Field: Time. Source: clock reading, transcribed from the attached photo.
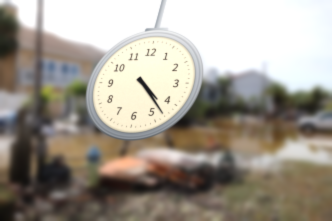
4:23
